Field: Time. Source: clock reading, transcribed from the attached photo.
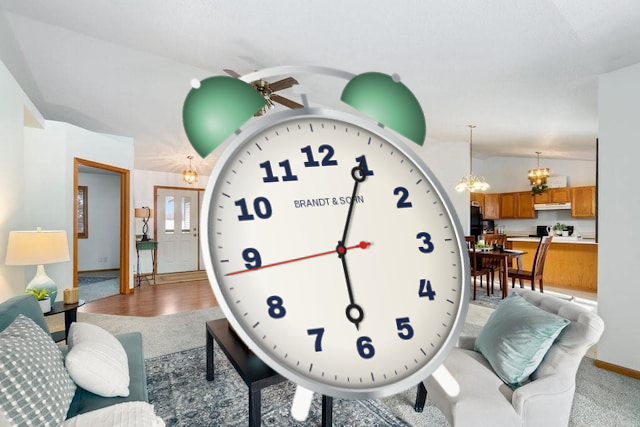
6:04:44
